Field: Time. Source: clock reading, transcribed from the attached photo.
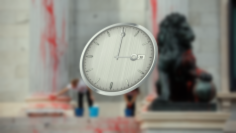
3:00
